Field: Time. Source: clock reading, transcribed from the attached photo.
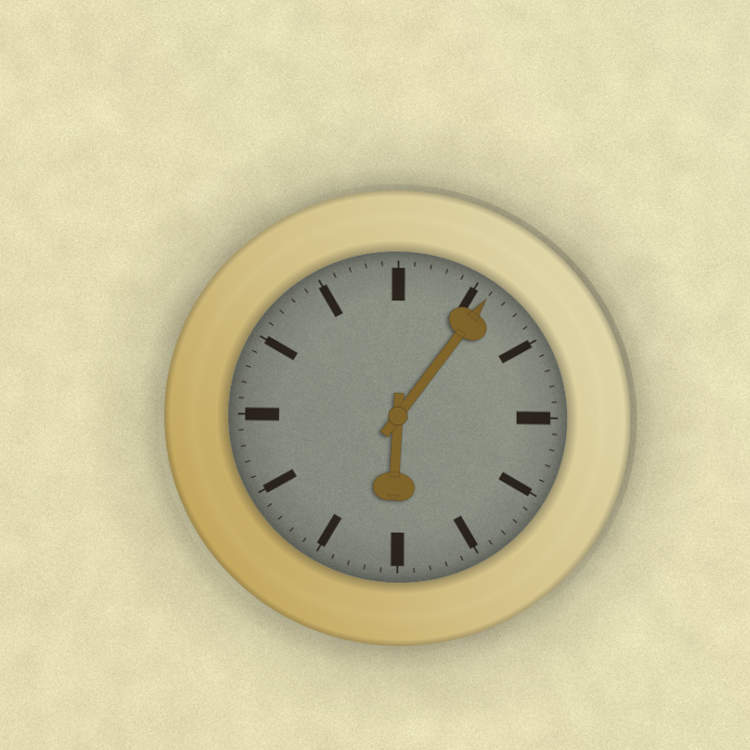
6:06
